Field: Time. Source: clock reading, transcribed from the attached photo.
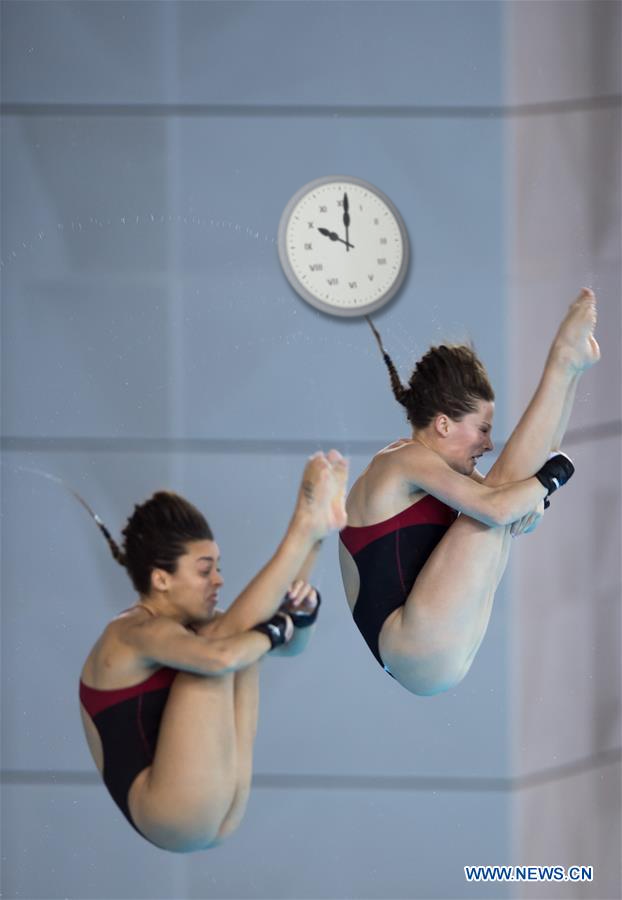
10:01
